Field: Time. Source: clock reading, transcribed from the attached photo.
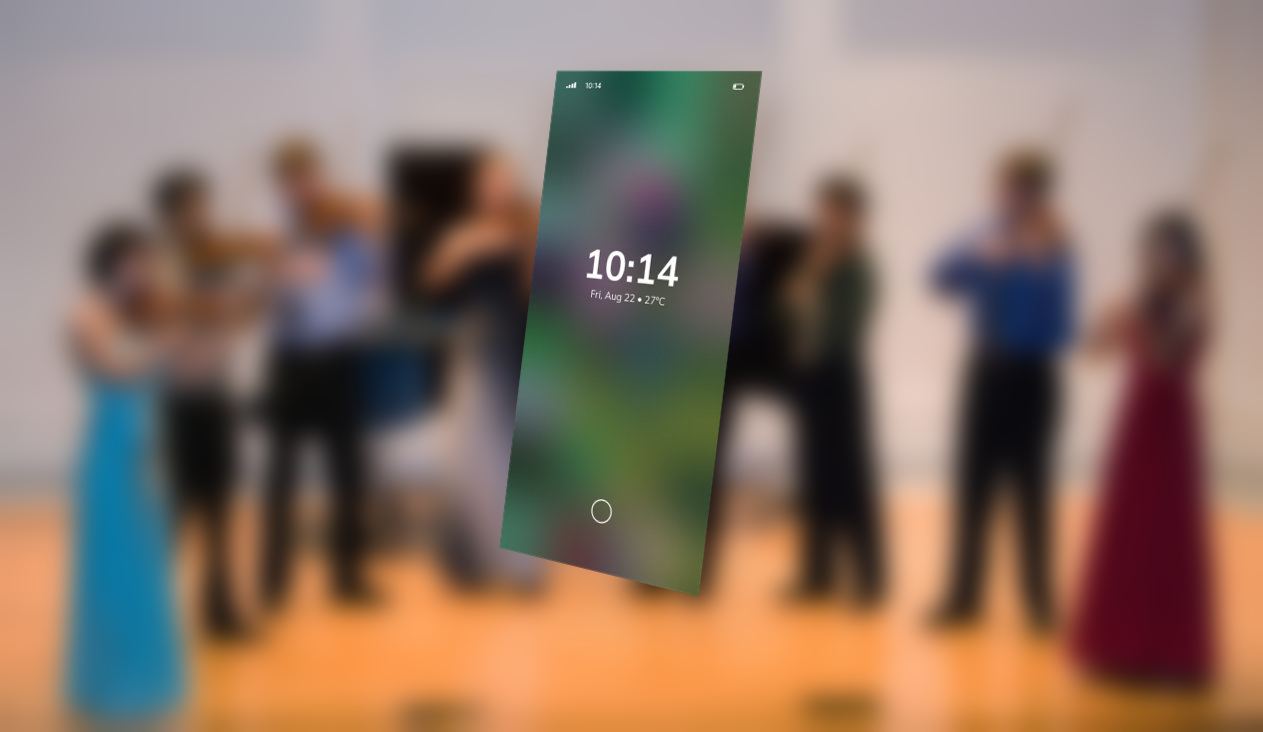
10:14
